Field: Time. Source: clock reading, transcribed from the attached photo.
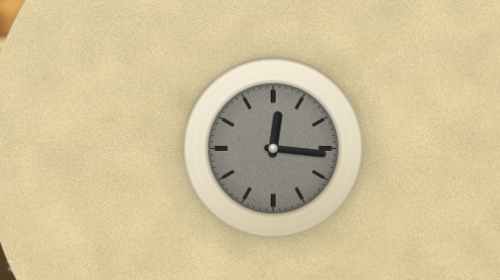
12:16
